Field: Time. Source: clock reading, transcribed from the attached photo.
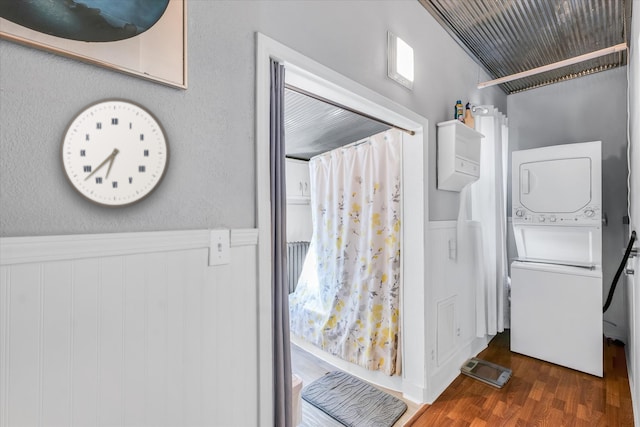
6:38
